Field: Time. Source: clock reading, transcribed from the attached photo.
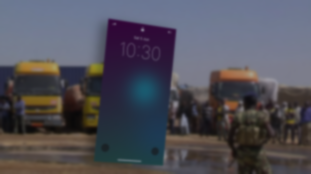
10:30
